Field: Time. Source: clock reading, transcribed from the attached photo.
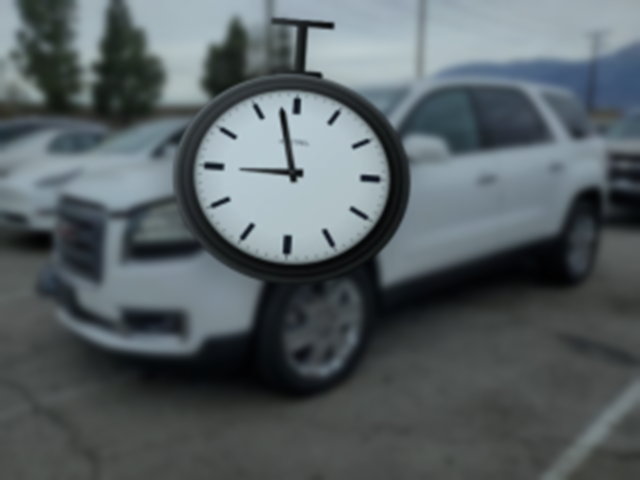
8:58
